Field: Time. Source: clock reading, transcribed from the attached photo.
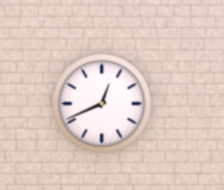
12:41
